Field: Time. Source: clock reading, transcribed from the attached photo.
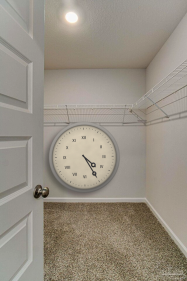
4:25
